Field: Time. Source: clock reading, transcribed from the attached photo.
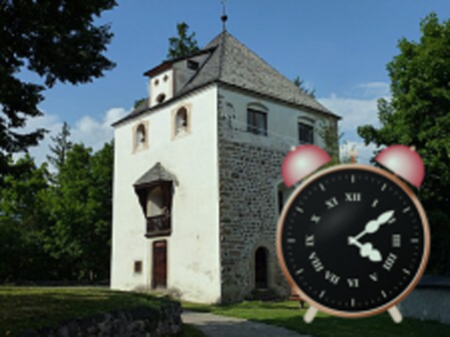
4:09
